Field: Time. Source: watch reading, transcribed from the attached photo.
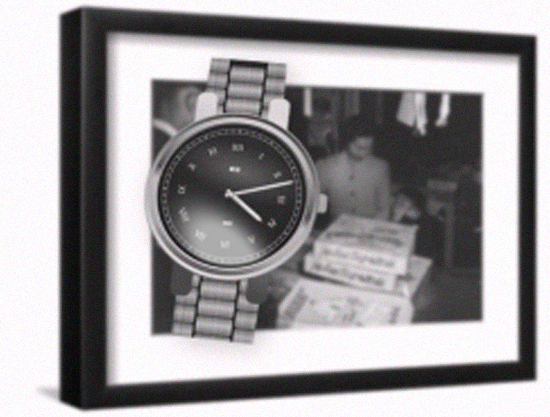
4:12
